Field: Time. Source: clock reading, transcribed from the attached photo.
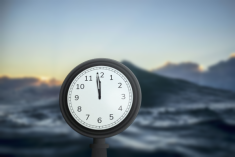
11:59
